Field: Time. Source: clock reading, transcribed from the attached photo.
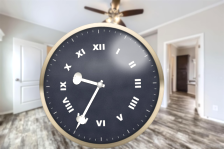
9:35
